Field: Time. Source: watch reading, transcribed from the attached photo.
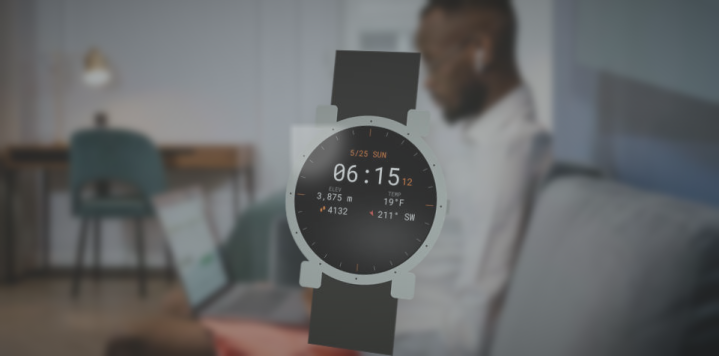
6:15:12
